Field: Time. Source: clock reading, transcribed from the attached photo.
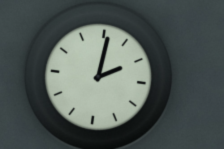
2:01
